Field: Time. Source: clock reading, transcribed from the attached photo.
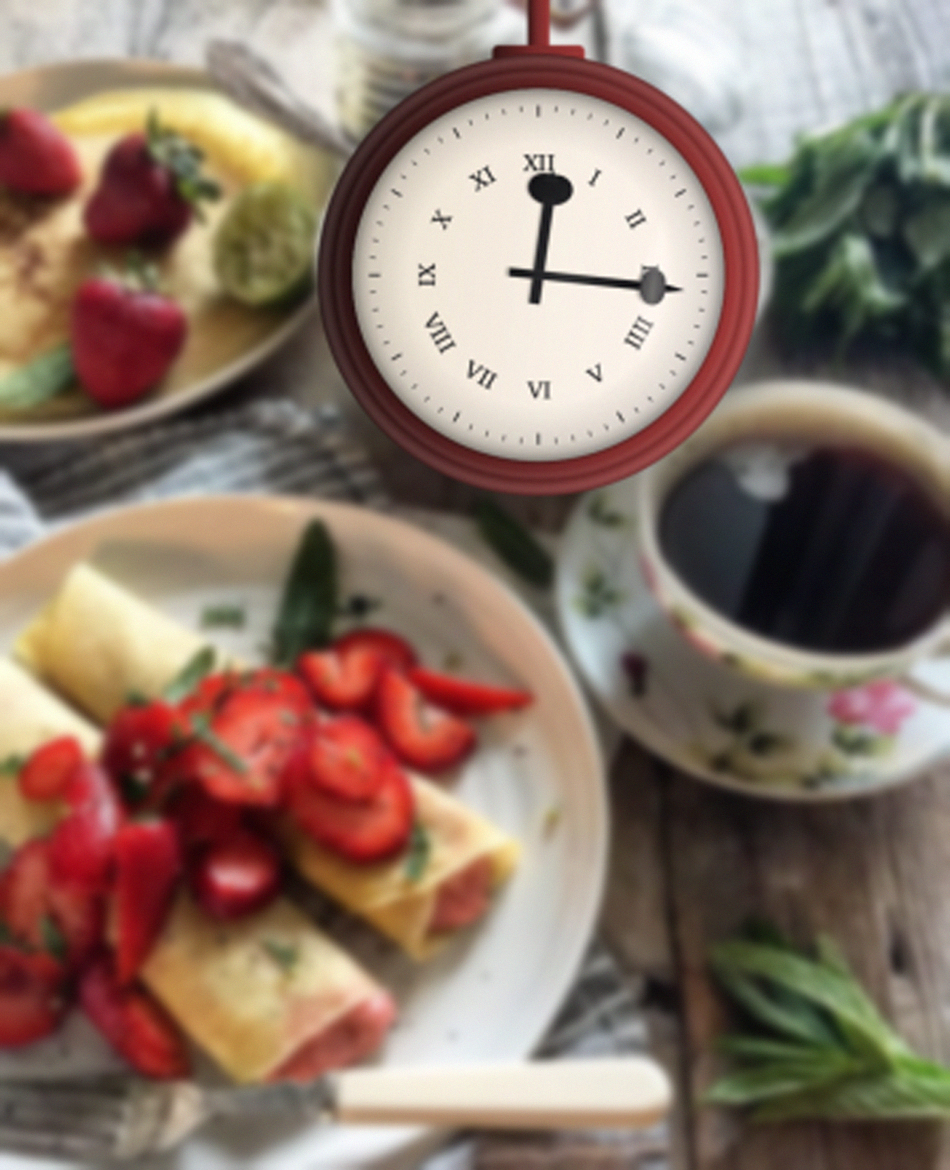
12:16
